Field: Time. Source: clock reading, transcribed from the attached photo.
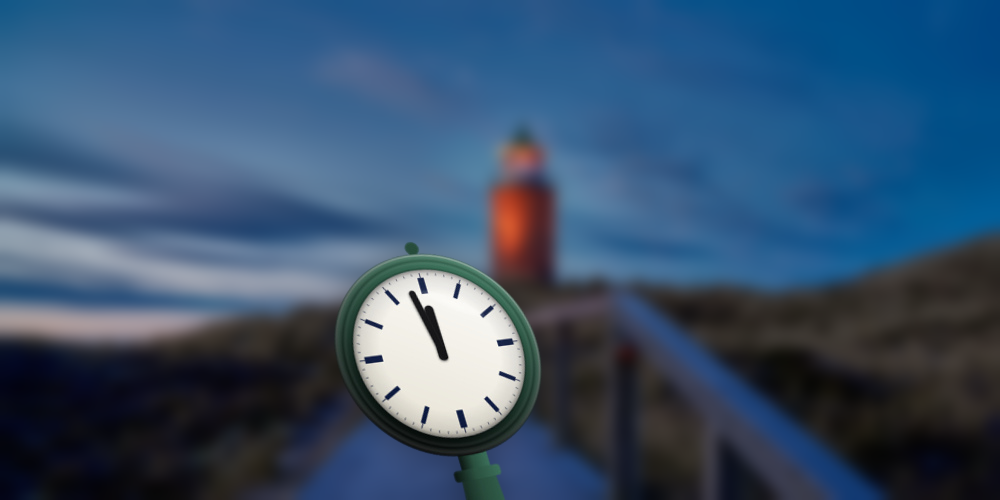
11:58
